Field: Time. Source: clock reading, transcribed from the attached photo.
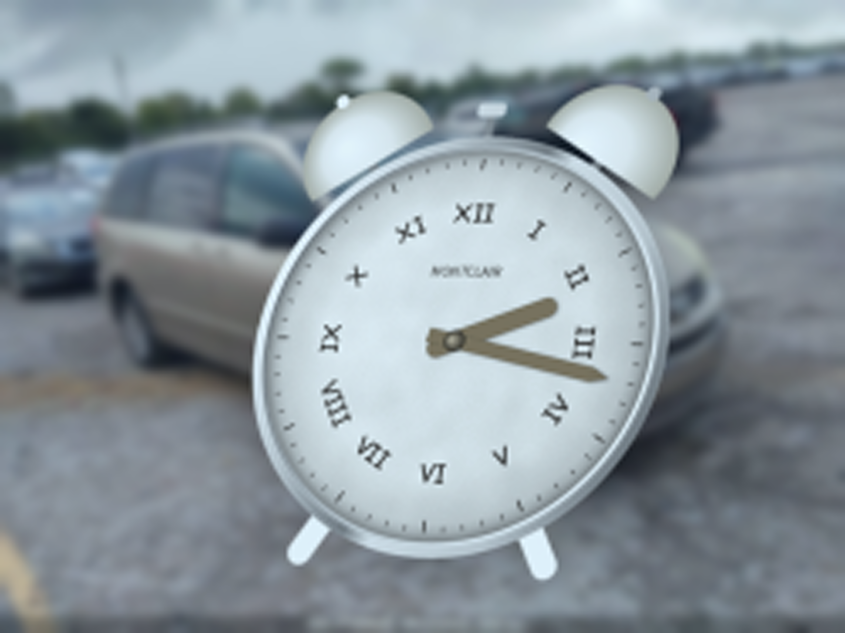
2:17
